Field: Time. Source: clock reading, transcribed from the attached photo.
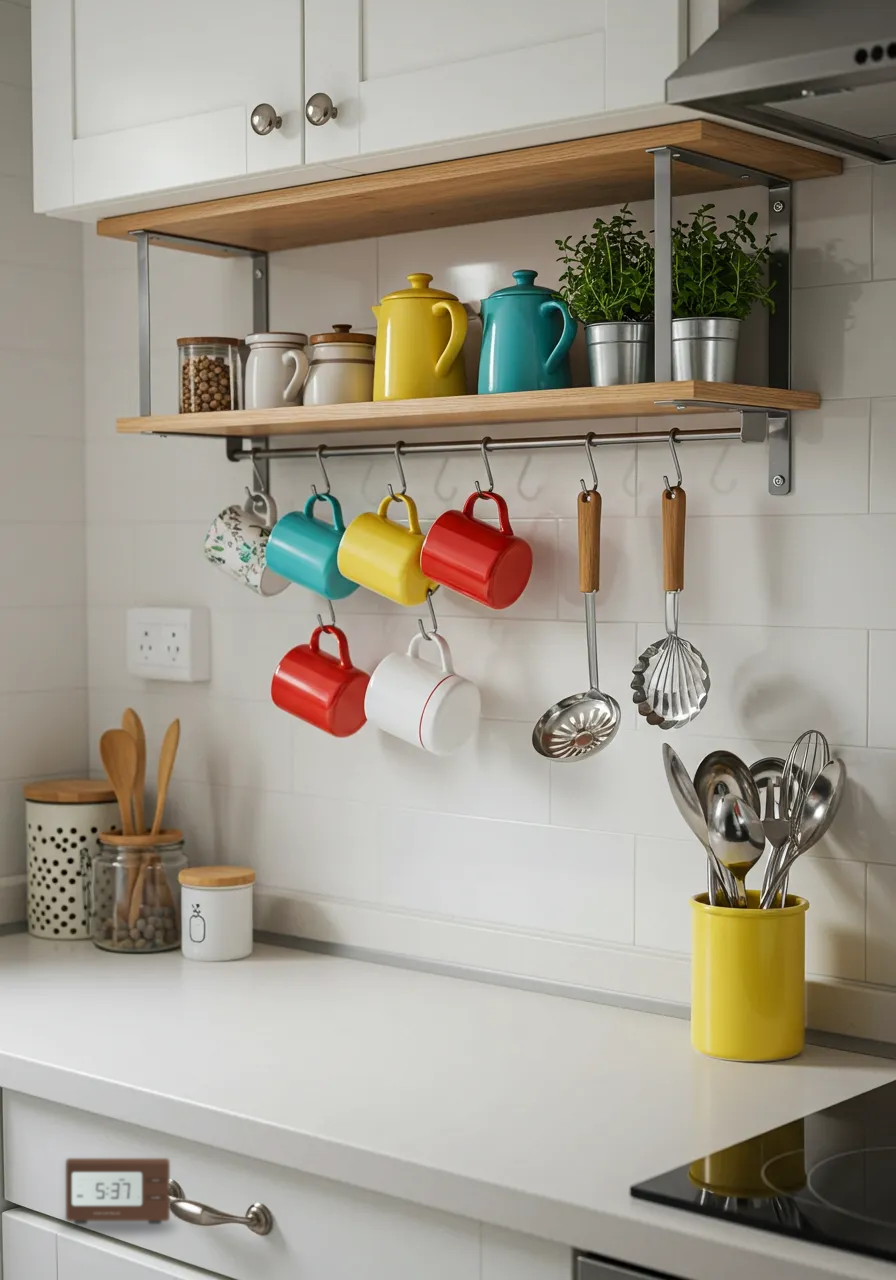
5:37
